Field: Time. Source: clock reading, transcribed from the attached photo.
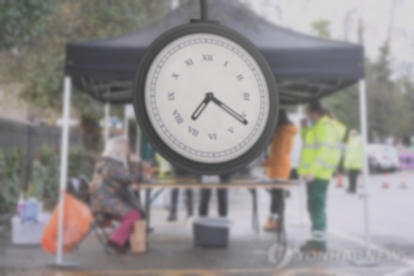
7:21
